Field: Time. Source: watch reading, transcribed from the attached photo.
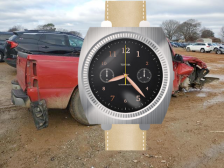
8:23
